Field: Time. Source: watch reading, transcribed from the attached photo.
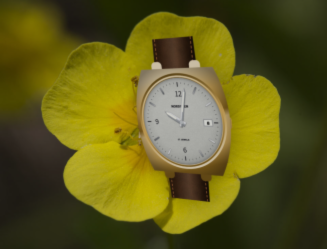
10:02
